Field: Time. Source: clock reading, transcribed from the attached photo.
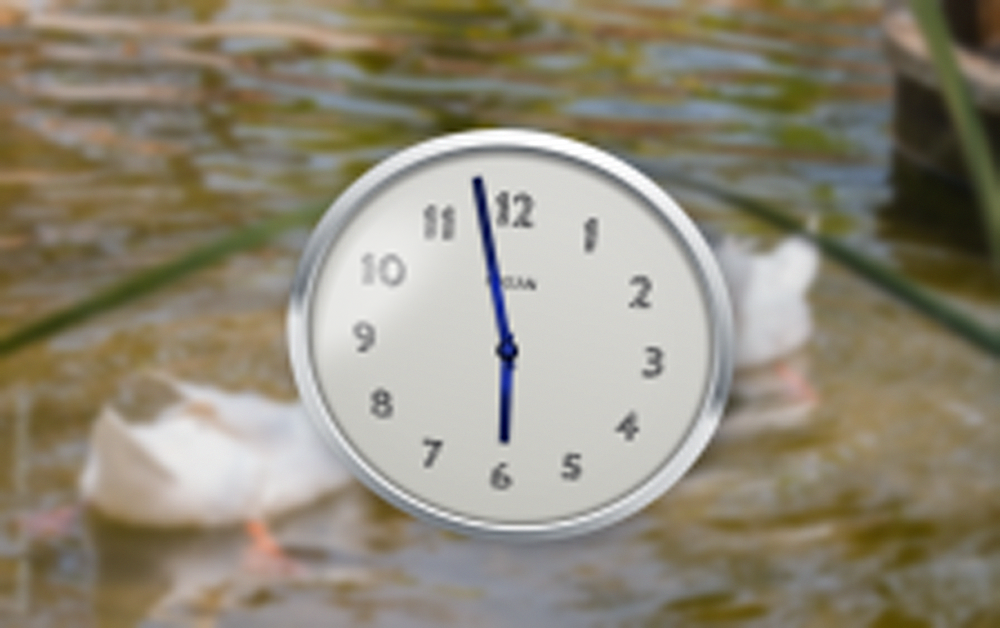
5:58
